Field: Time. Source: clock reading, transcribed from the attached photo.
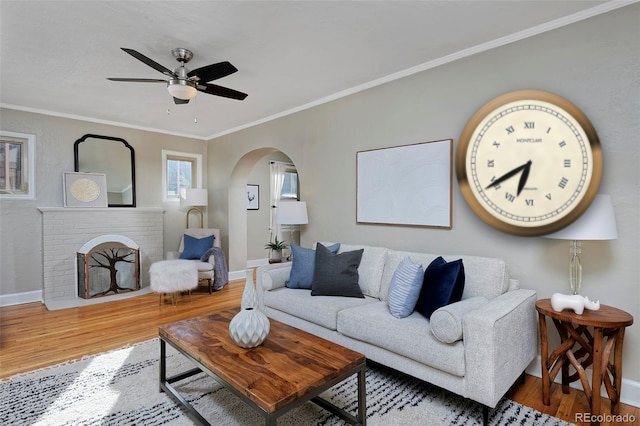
6:40
